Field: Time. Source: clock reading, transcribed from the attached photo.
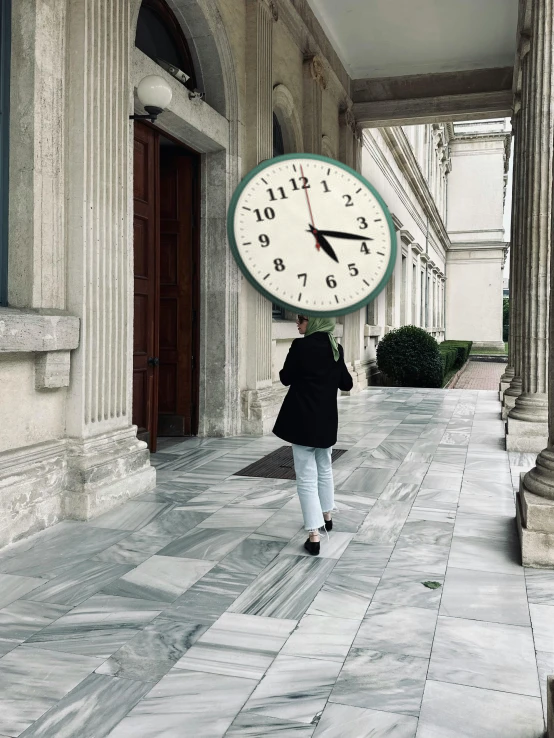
5:18:01
